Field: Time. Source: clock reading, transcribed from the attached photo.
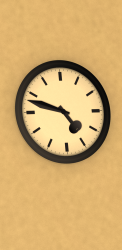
4:48
